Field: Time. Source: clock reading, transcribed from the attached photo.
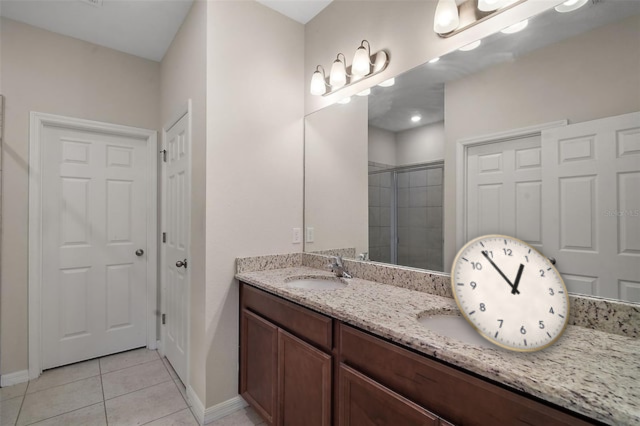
12:54
